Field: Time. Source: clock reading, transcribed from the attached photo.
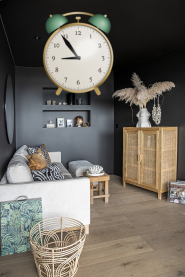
8:54
